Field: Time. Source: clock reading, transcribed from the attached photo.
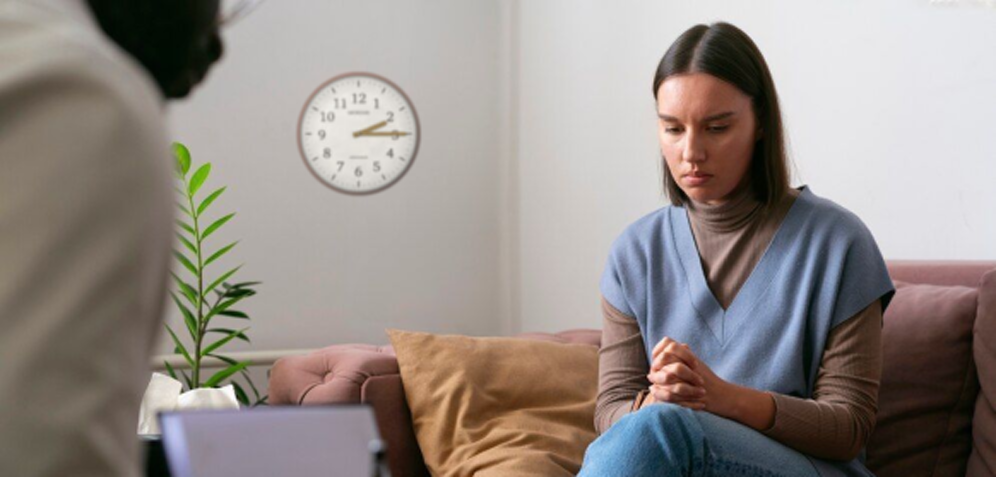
2:15
